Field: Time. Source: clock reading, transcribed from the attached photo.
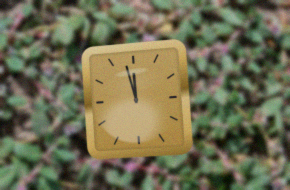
11:58
